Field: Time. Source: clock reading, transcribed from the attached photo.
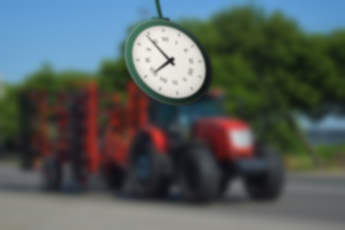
7:54
